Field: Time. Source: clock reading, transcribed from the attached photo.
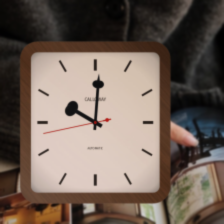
10:00:43
